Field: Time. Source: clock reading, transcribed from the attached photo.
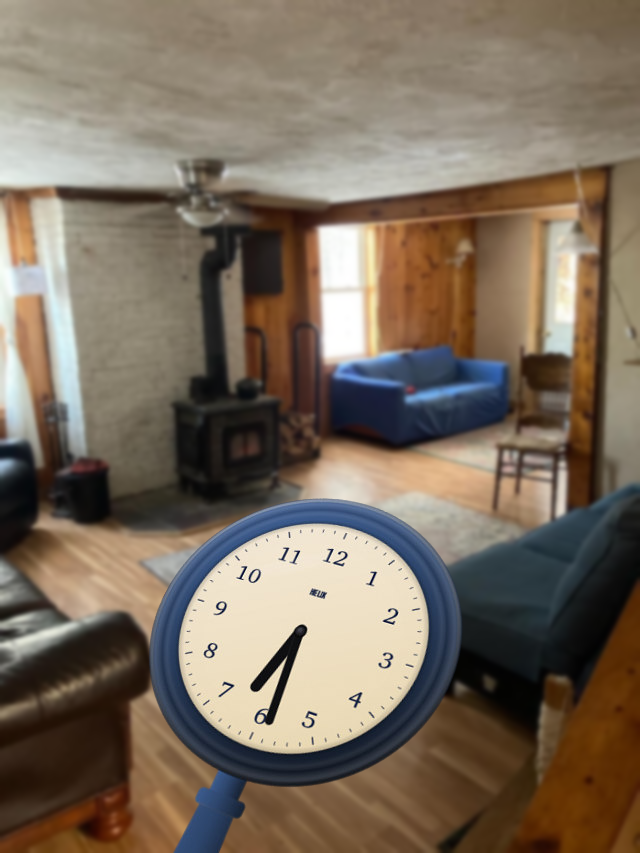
6:29
